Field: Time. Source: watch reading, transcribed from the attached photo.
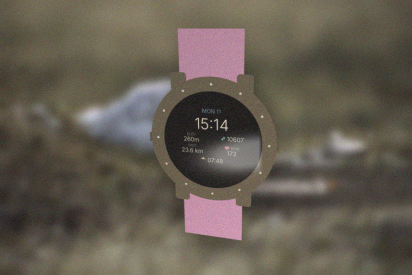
15:14
